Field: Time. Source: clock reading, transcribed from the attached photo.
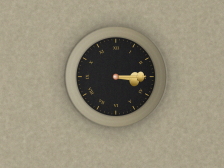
3:15
